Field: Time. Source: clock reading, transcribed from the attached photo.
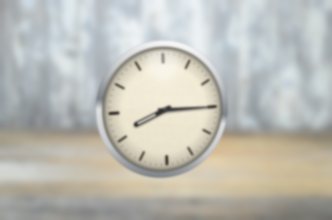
8:15
